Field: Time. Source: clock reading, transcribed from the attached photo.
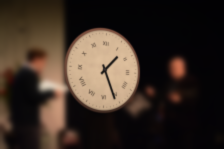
1:26
